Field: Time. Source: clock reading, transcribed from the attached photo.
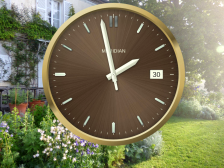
1:57:58
